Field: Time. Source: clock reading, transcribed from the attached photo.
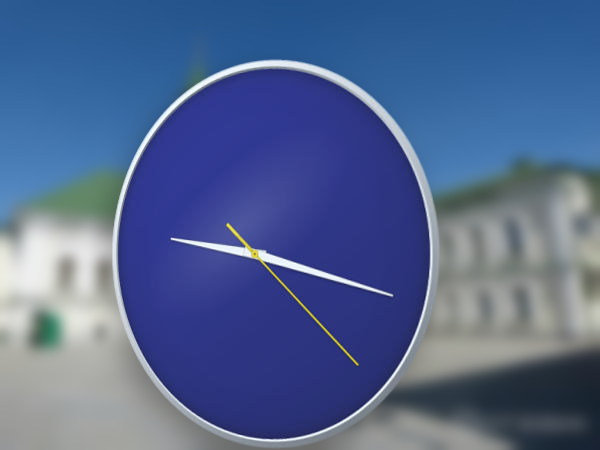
9:17:22
